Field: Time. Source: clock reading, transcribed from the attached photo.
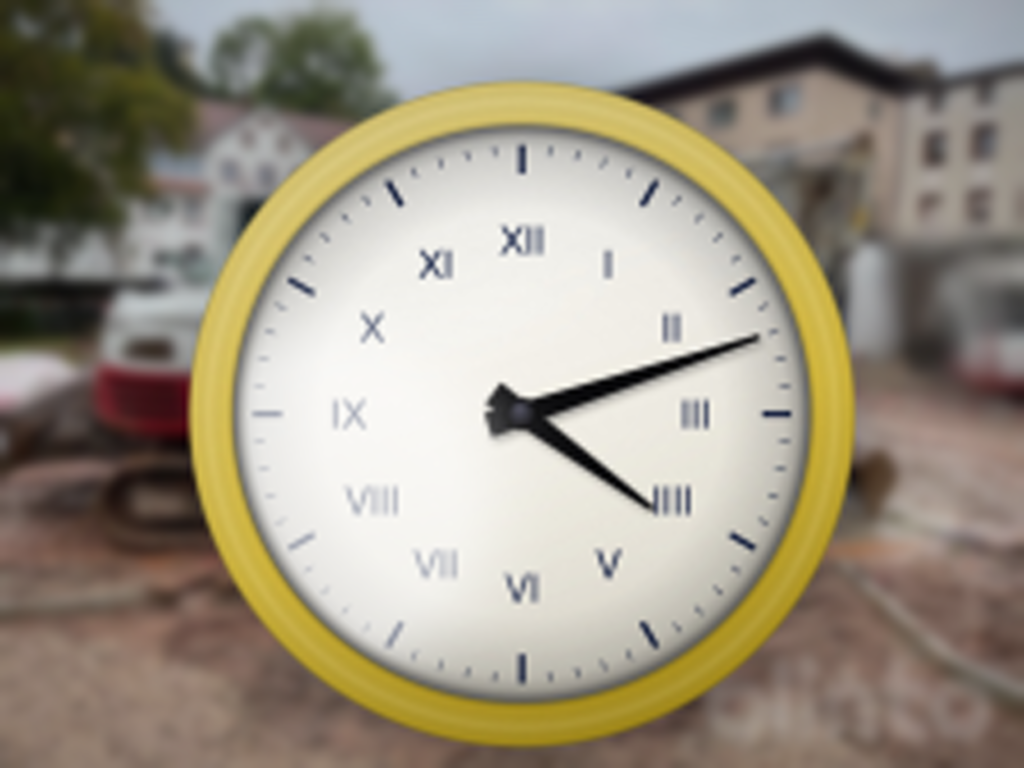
4:12
